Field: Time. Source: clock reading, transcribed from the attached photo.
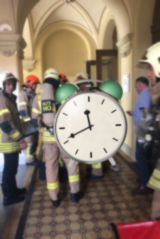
11:41
